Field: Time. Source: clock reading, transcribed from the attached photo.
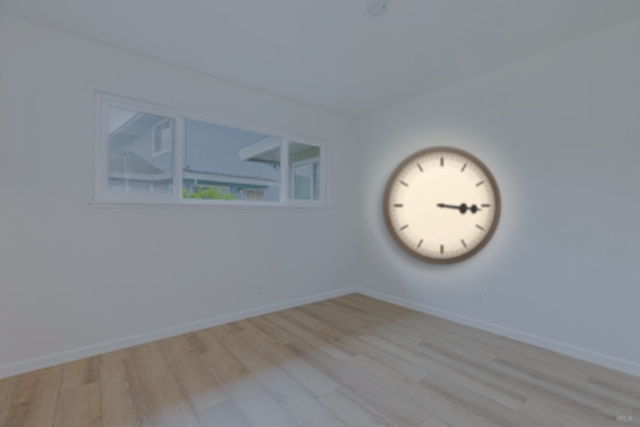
3:16
